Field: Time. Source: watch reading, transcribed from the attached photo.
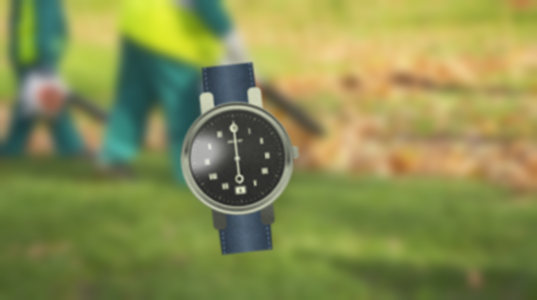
6:00
